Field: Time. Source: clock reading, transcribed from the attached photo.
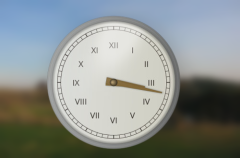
3:17
